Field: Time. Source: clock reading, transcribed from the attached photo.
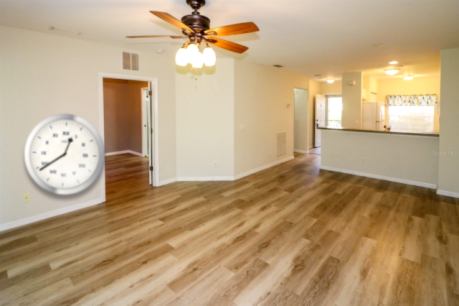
12:39
